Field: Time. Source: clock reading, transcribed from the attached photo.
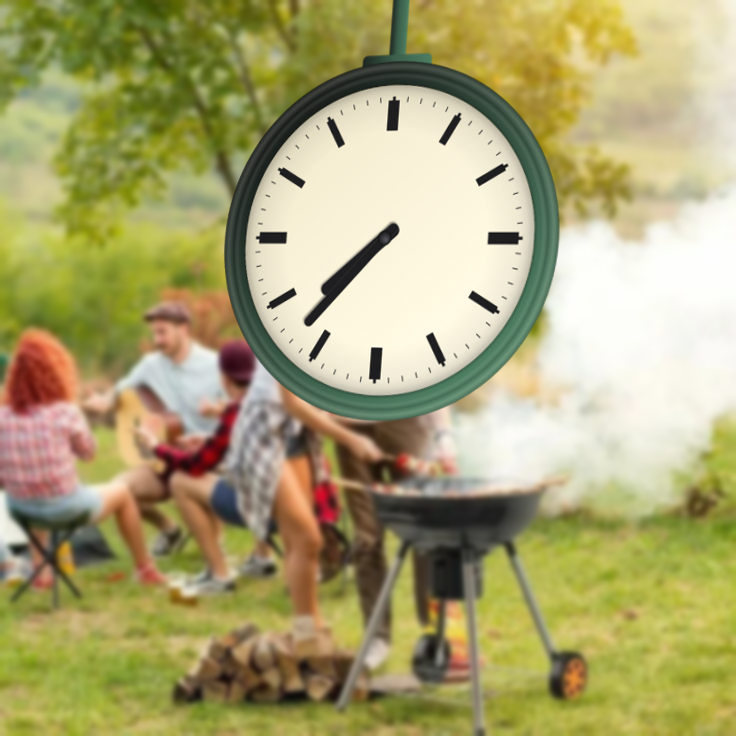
7:37
